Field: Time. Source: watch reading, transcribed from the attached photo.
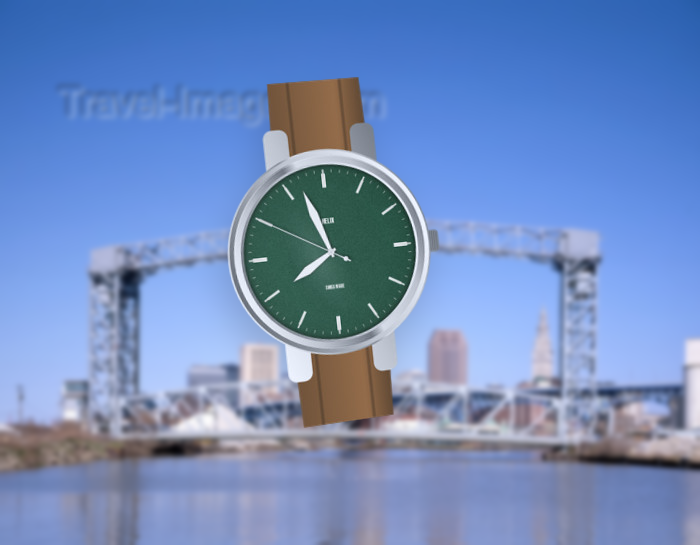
7:56:50
